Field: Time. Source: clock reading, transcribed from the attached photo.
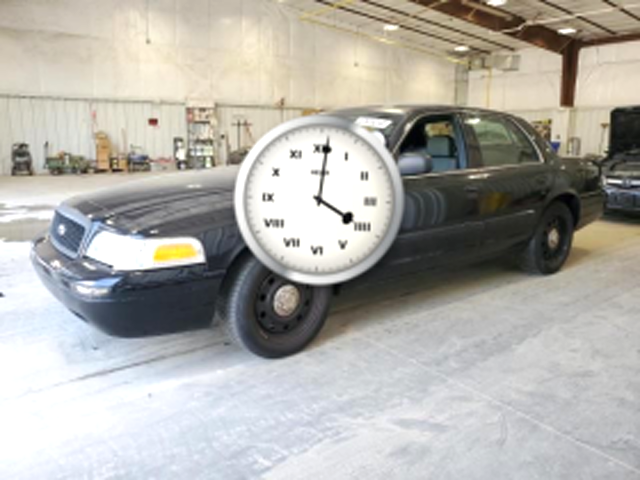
4:01
